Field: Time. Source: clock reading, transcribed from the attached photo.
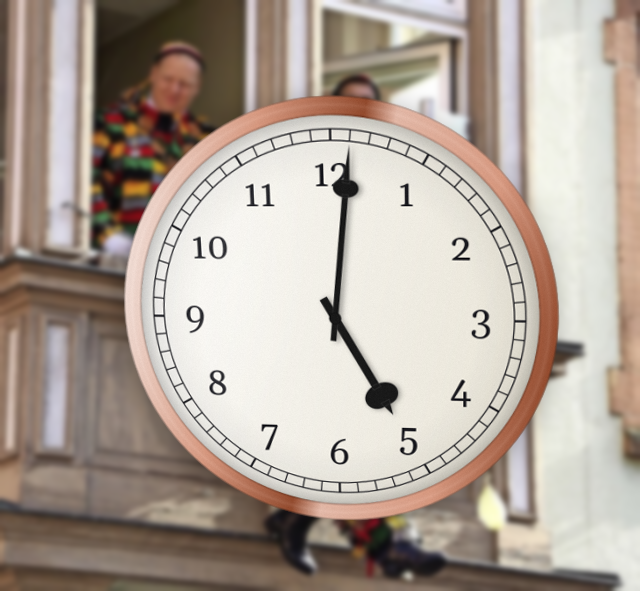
5:01
